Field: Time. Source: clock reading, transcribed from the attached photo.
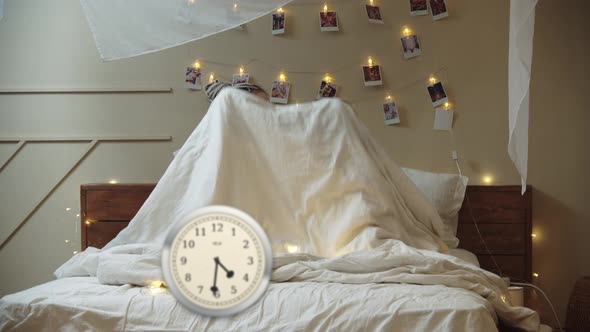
4:31
